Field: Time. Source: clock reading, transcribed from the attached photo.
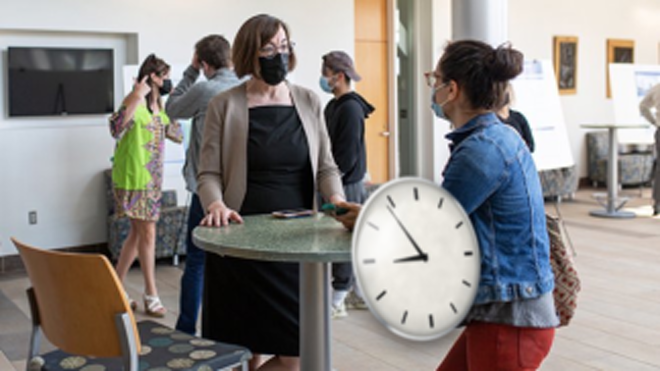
8:54
